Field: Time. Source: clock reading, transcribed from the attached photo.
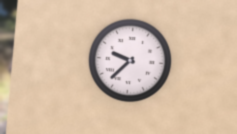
9:37
